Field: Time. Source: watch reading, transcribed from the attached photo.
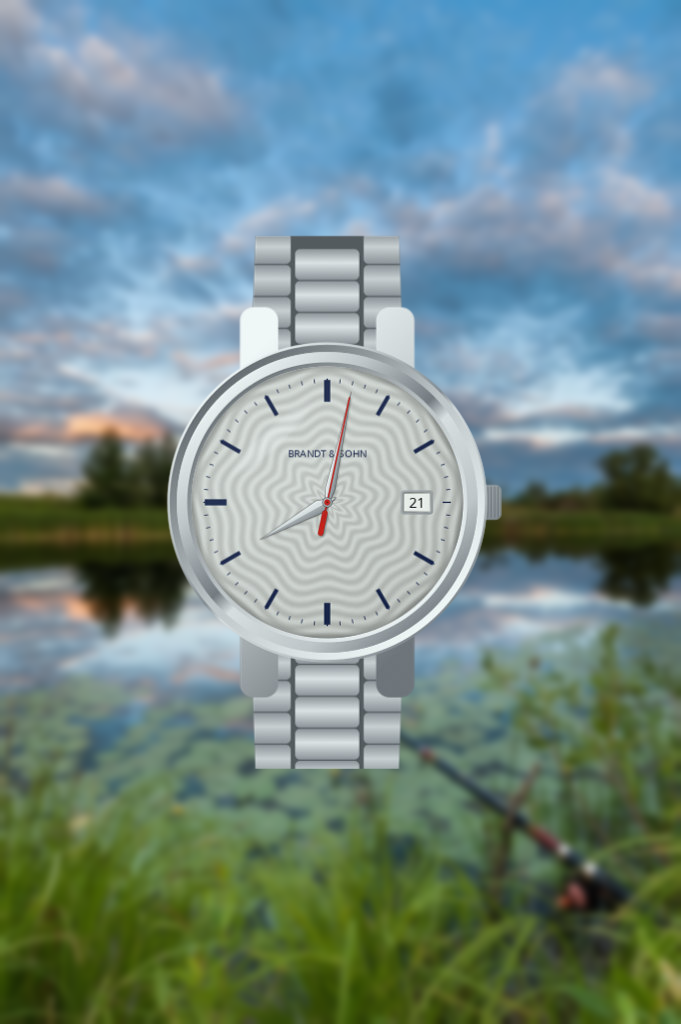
8:02:02
